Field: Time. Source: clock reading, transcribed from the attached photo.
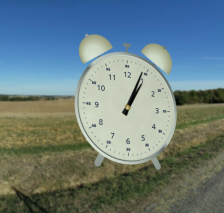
1:04
